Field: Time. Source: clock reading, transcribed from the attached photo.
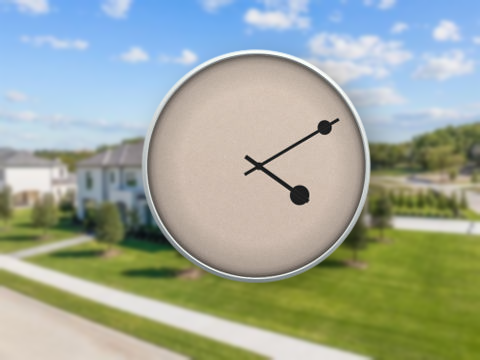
4:10
